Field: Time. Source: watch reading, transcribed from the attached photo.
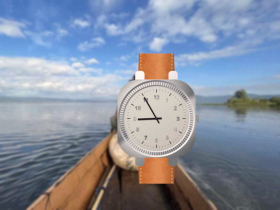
8:55
